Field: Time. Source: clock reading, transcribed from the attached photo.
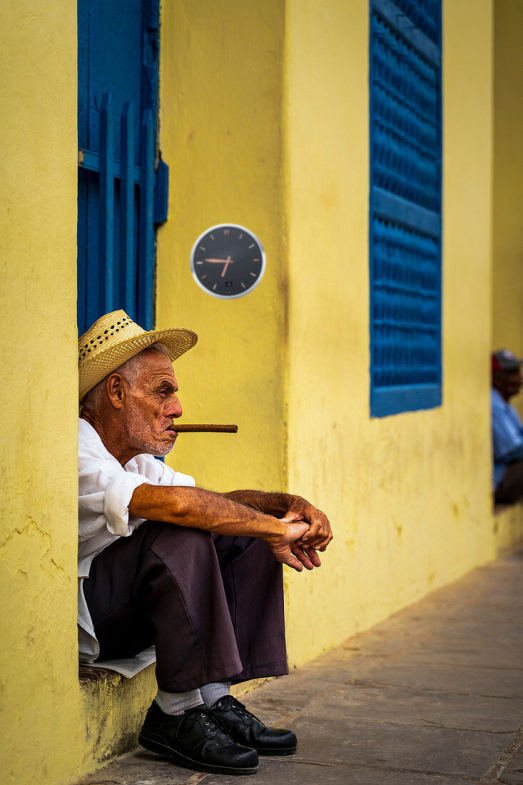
6:46
